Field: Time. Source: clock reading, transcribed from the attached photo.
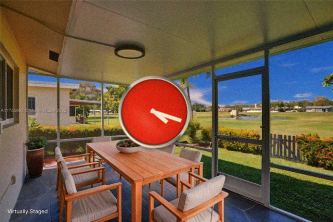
4:18
